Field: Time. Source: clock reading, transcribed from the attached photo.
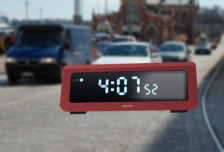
4:07:52
